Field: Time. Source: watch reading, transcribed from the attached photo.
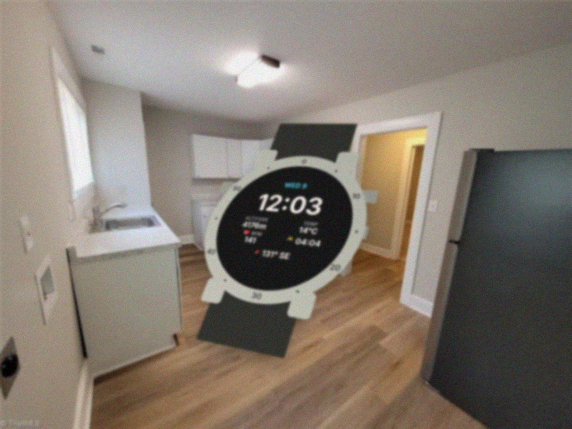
12:03
